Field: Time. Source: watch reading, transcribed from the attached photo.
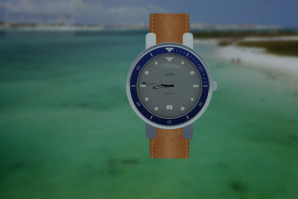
8:46
